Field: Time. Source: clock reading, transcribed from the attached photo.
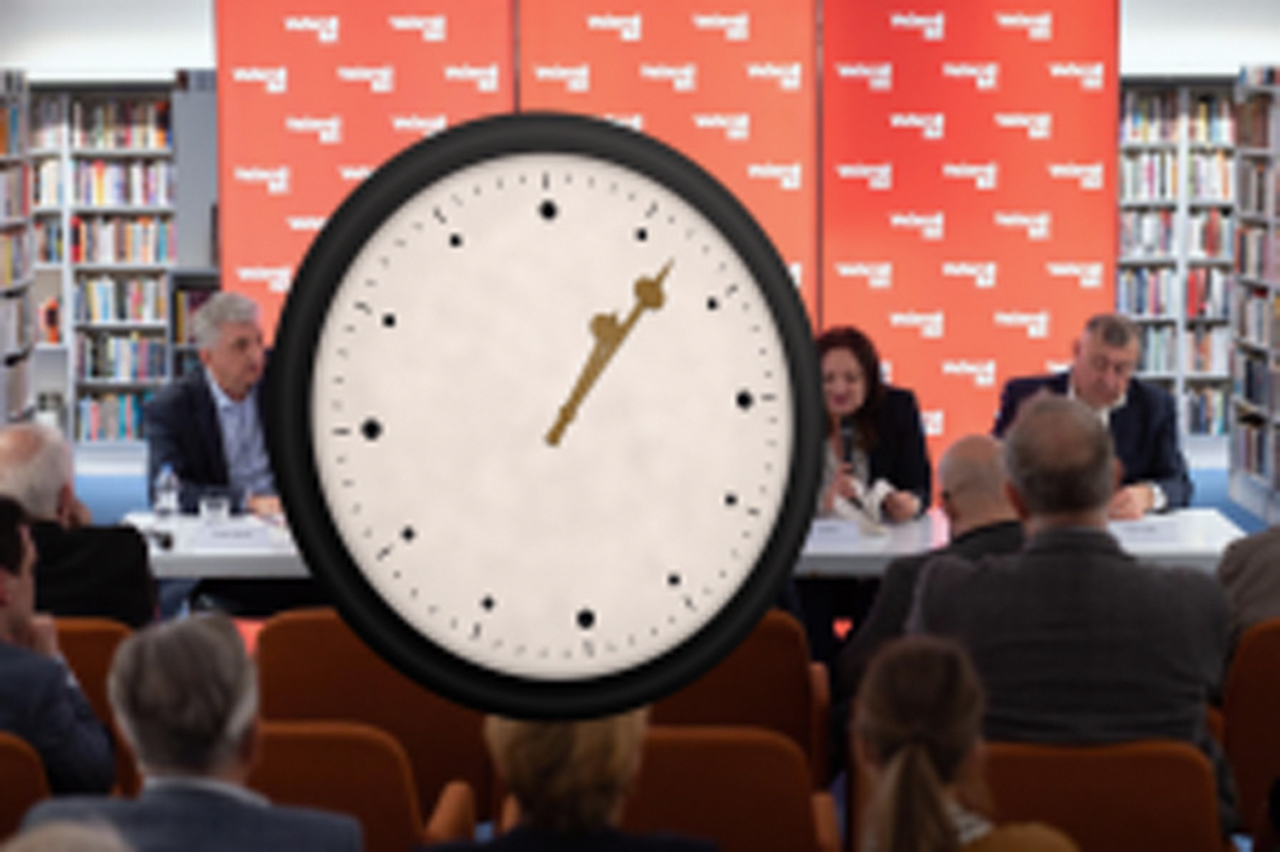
1:07
